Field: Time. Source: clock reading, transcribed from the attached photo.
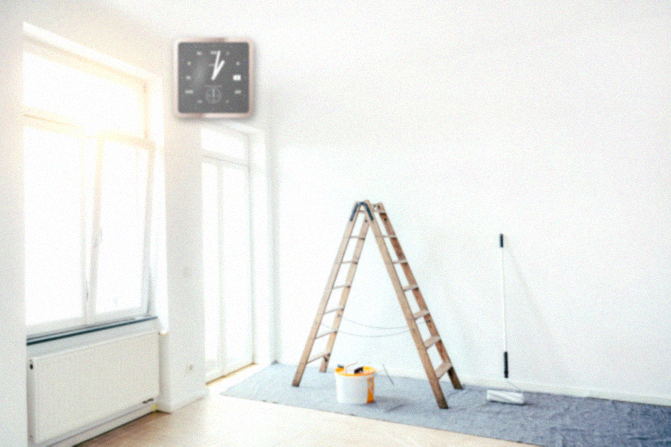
1:02
